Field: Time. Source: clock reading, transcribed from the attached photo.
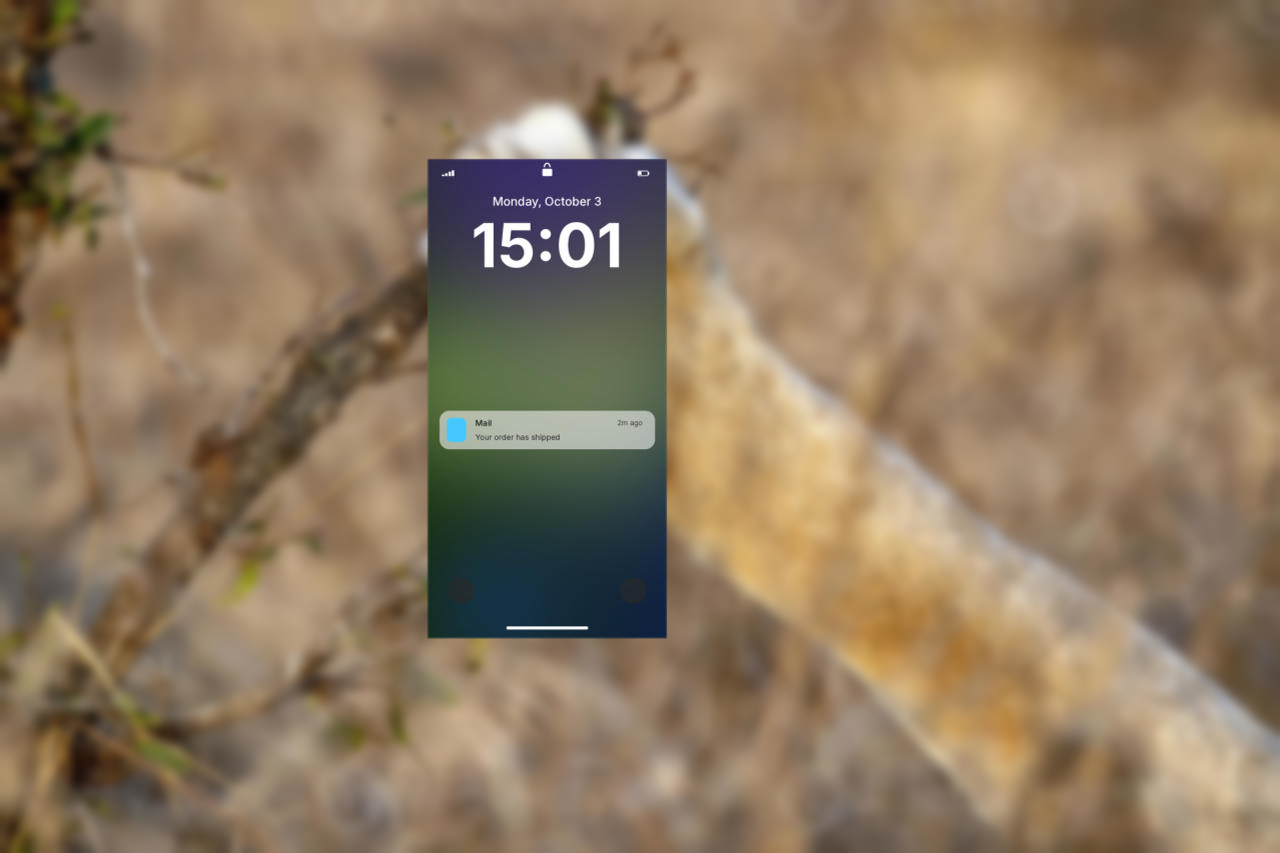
15:01
